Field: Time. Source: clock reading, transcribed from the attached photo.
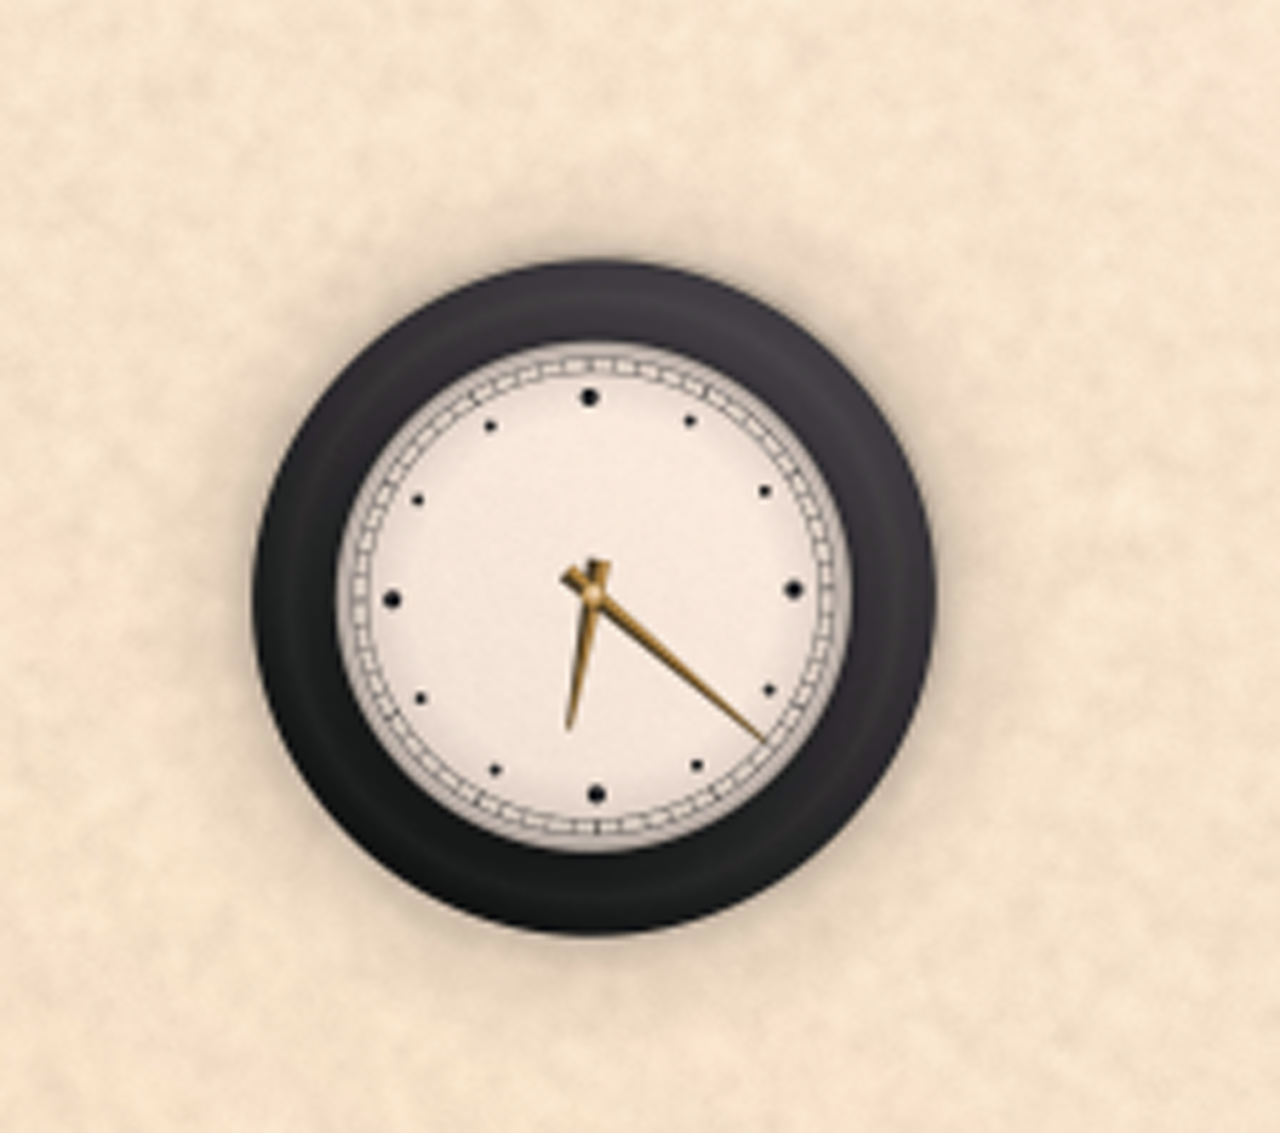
6:22
